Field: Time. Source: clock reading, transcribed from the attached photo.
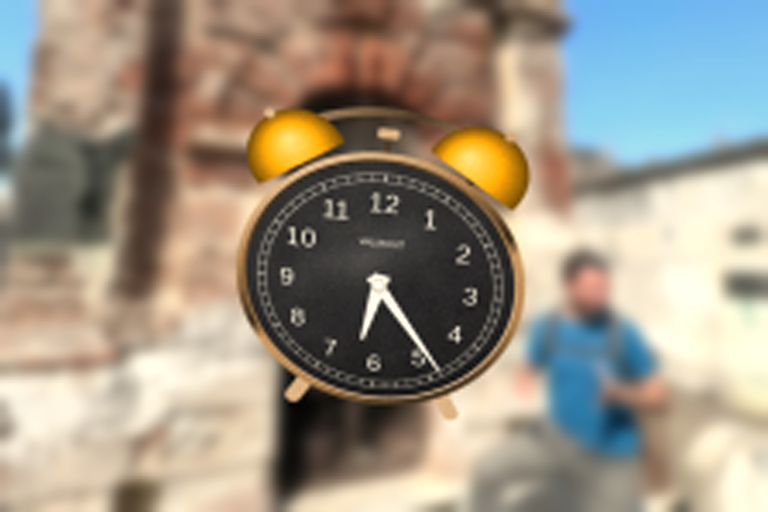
6:24
